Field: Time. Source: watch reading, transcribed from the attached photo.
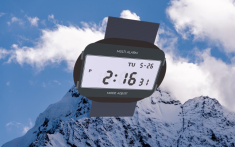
2:16:31
